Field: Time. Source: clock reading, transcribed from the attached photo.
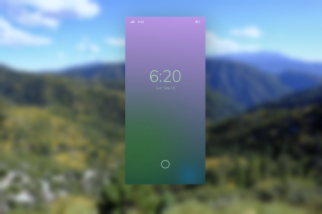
6:20
